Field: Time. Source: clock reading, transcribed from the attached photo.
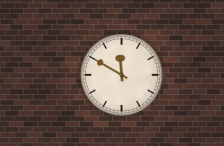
11:50
